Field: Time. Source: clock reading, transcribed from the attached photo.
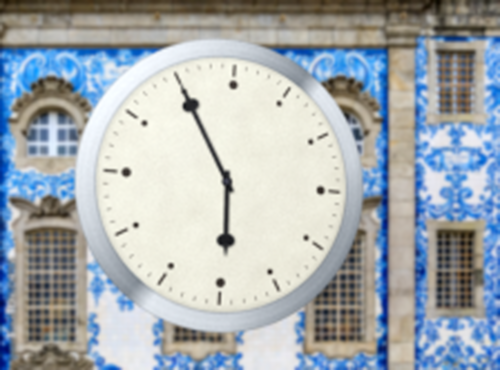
5:55
